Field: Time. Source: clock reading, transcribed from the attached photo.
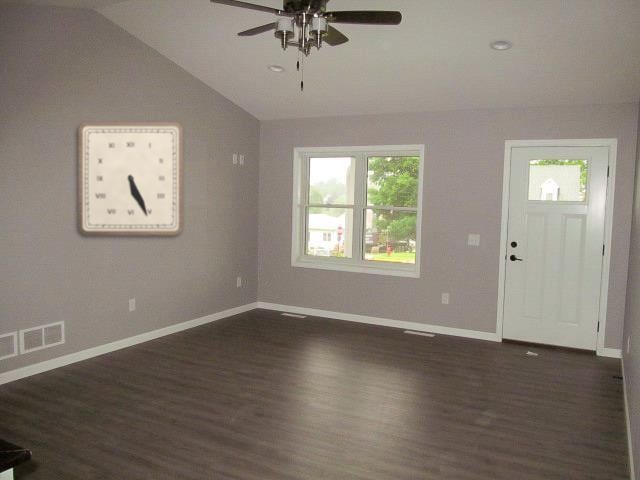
5:26
